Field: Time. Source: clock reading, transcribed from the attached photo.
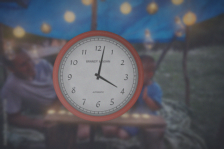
4:02
